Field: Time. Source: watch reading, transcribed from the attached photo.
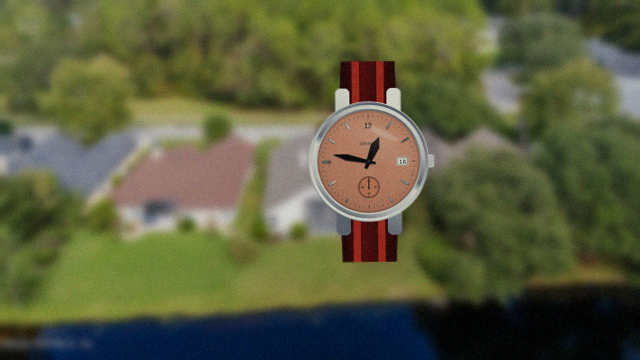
12:47
